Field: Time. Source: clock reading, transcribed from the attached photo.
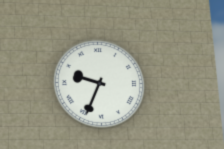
9:34
